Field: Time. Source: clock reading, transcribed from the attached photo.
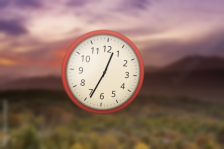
12:34
